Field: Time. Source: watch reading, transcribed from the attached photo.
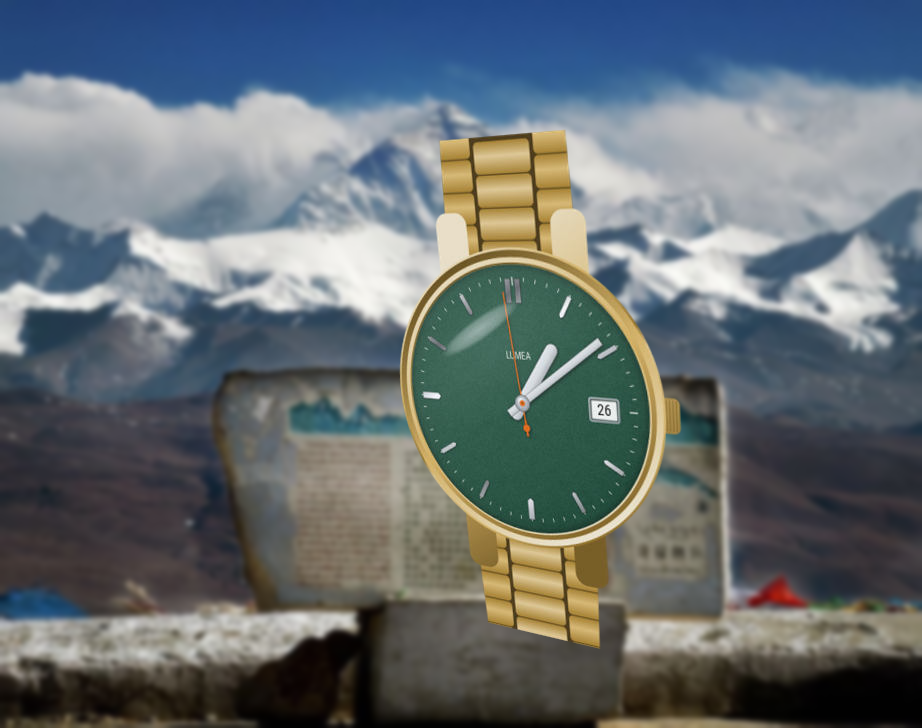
1:08:59
